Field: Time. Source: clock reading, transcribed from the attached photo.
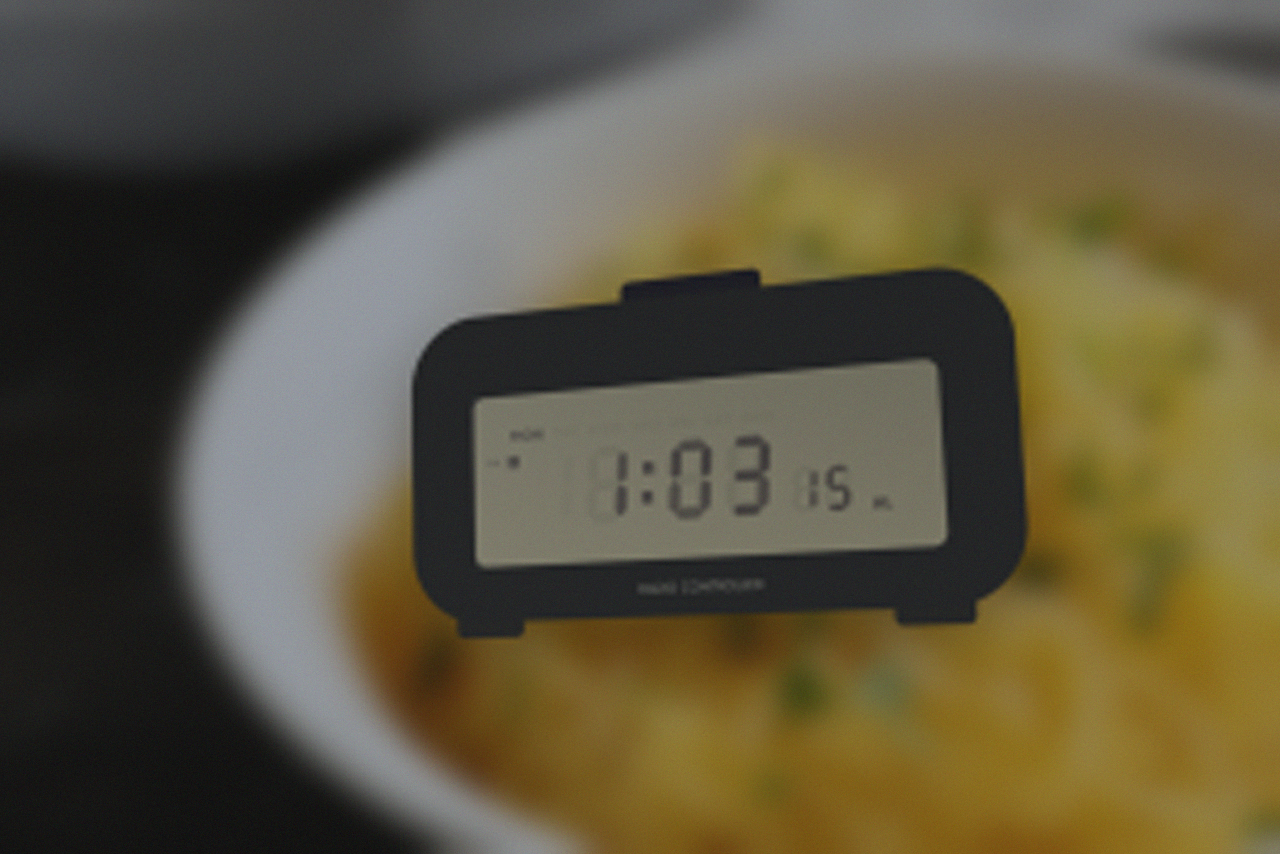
1:03:15
